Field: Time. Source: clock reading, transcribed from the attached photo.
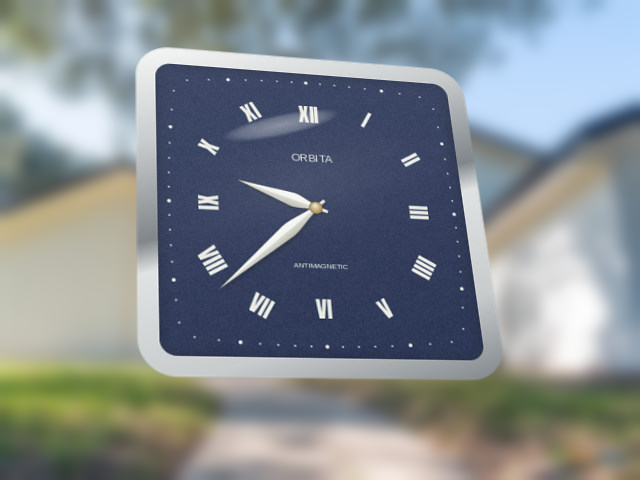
9:38
